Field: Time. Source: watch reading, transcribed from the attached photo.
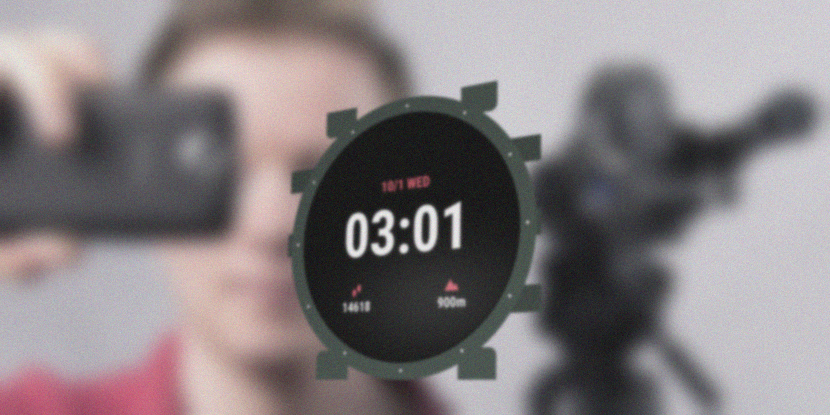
3:01
